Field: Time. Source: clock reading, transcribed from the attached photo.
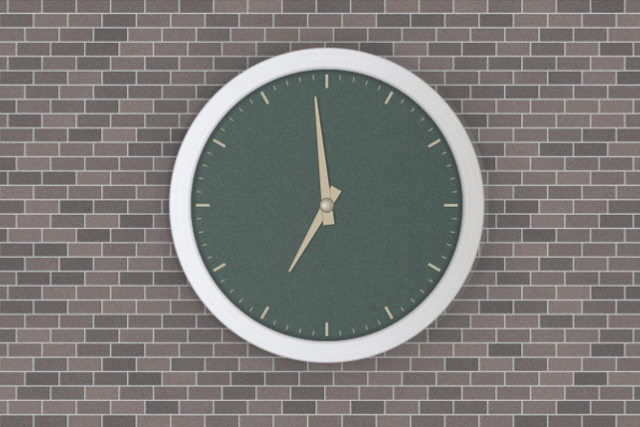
6:59
